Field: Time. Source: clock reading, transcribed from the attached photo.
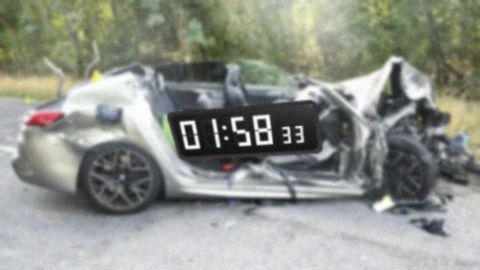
1:58:33
